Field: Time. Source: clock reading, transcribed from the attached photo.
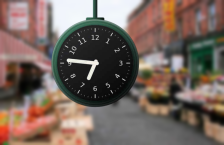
6:46
